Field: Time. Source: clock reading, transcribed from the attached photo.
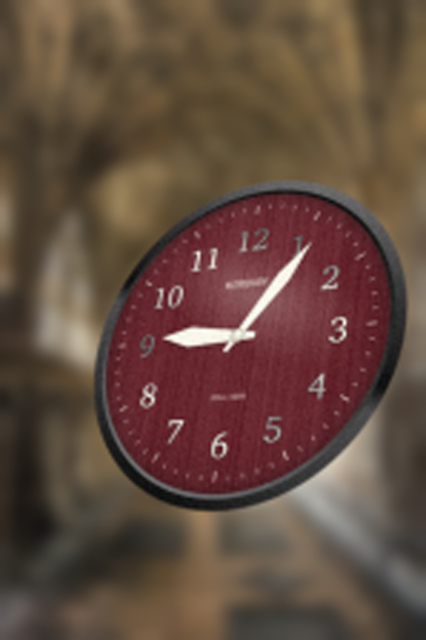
9:06
